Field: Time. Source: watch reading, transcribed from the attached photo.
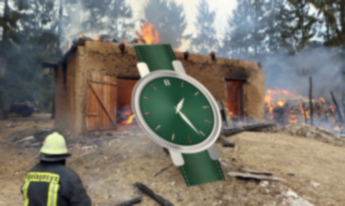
1:26
